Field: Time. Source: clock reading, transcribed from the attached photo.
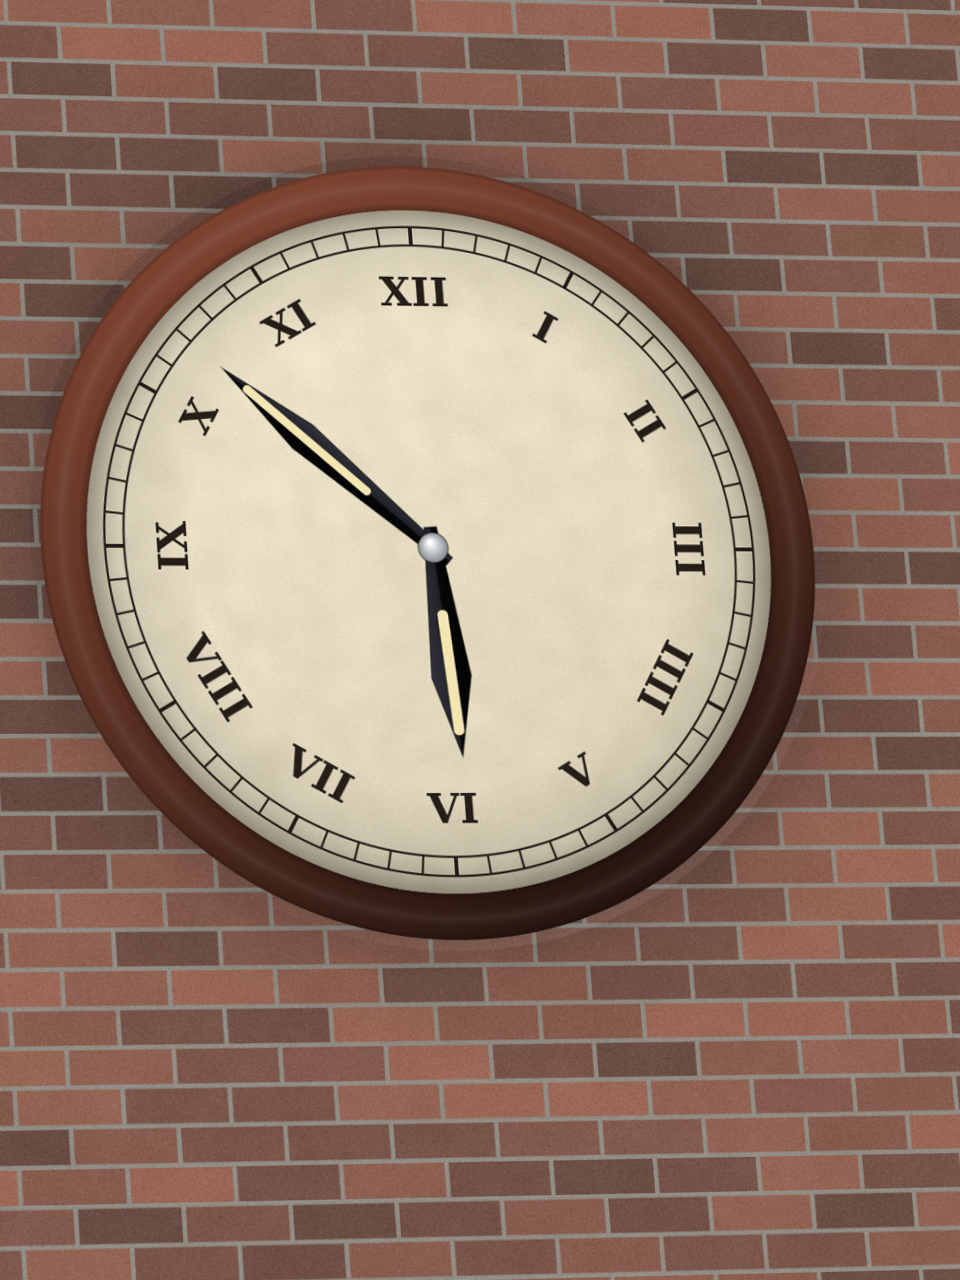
5:52
